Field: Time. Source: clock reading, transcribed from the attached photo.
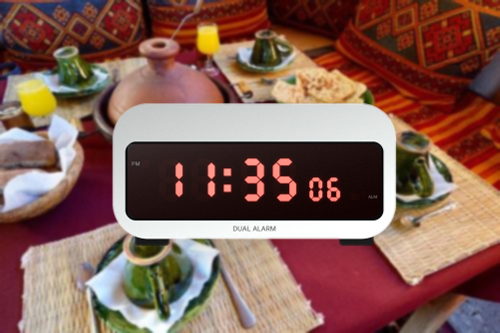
11:35:06
